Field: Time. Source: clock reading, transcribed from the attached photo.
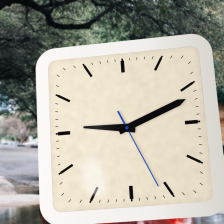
9:11:26
